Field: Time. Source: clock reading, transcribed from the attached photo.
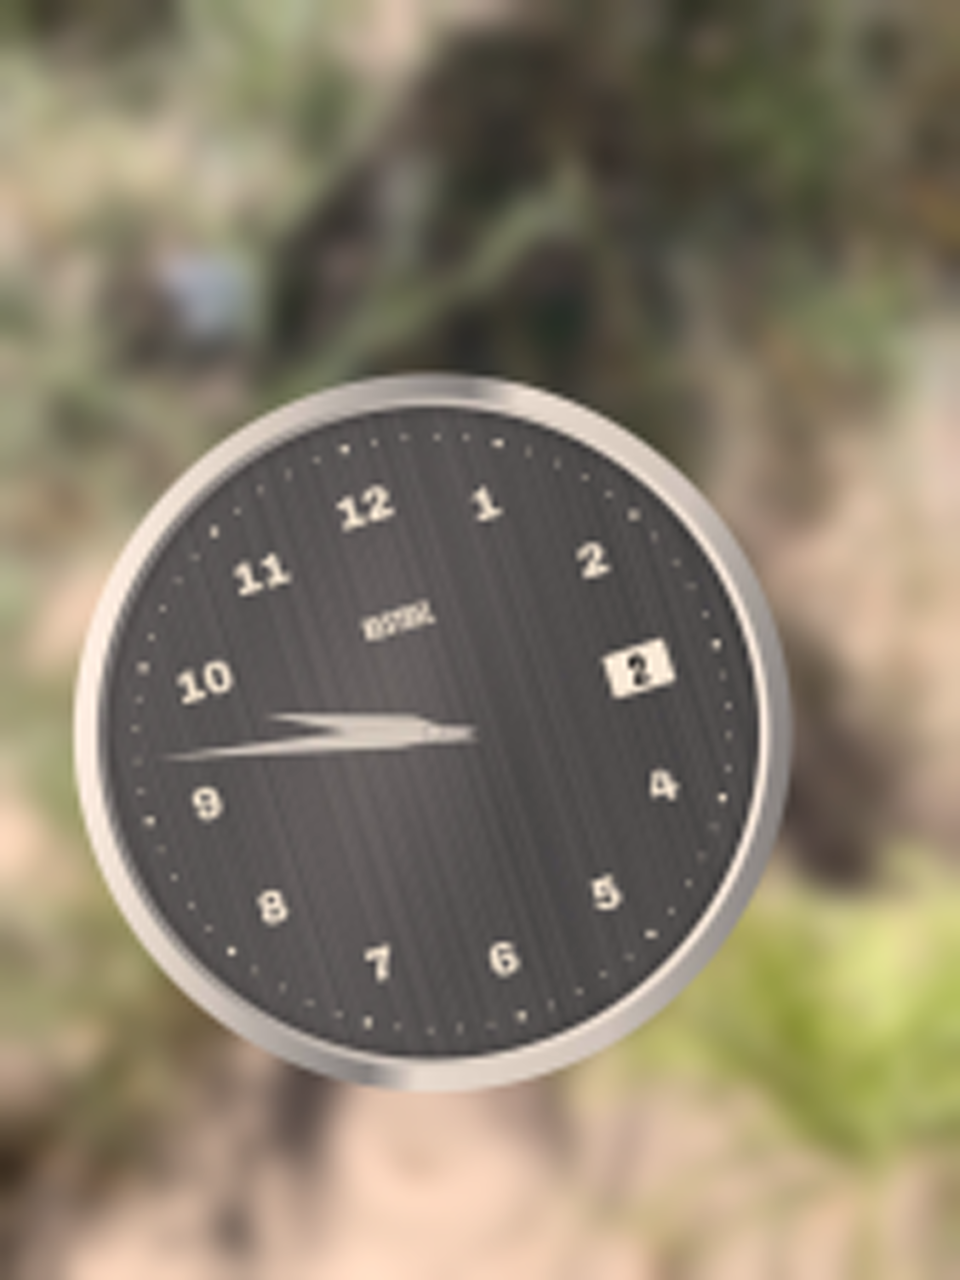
9:47
